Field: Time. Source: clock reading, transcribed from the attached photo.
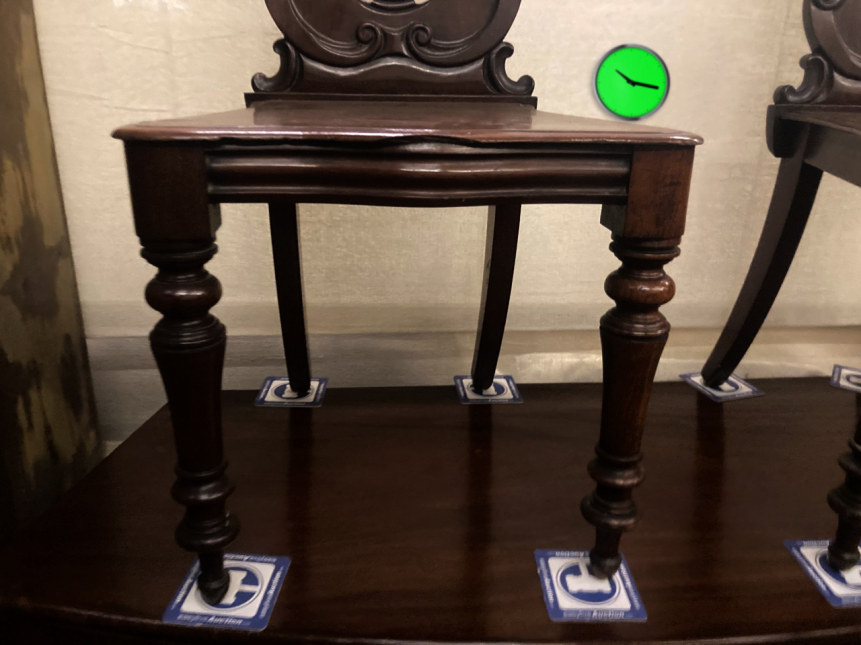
10:17
